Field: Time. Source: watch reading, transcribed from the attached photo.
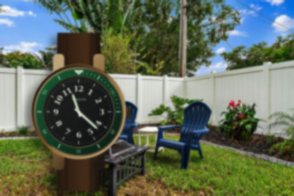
11:22
